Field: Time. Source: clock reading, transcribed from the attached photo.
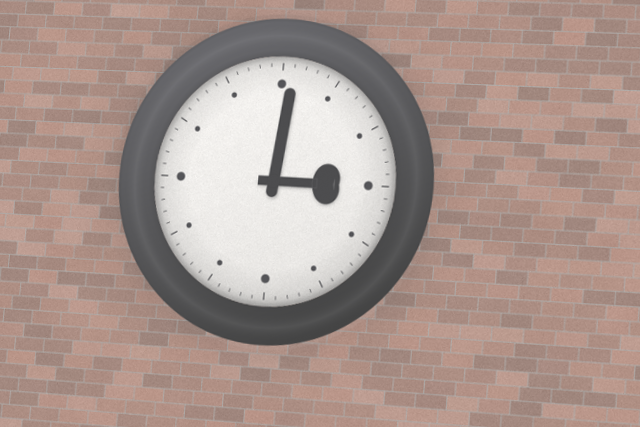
3:01
